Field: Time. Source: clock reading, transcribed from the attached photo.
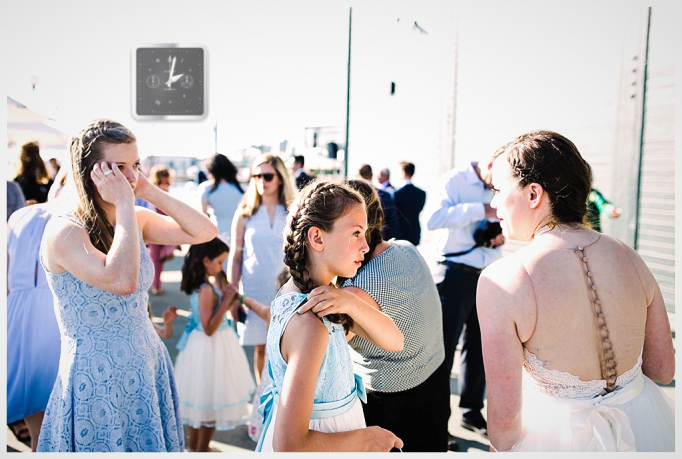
2:02
